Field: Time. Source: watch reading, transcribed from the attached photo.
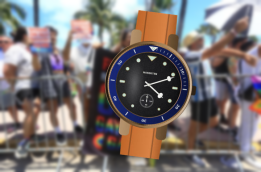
4:11
